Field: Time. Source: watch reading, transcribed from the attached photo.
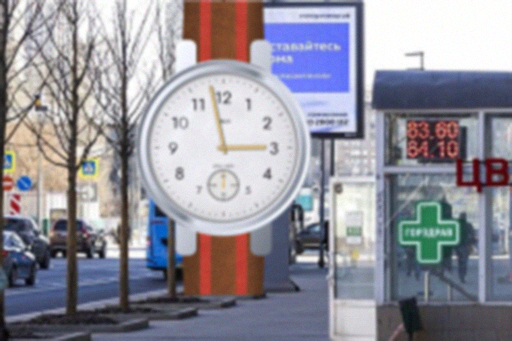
2:58
